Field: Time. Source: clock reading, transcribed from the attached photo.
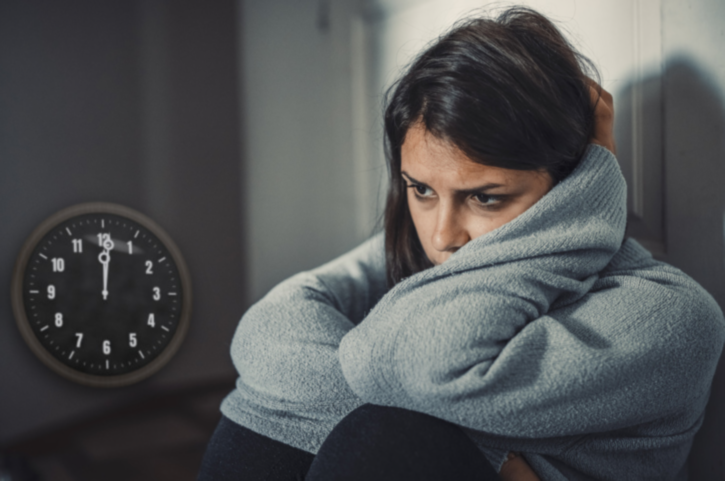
12:01
